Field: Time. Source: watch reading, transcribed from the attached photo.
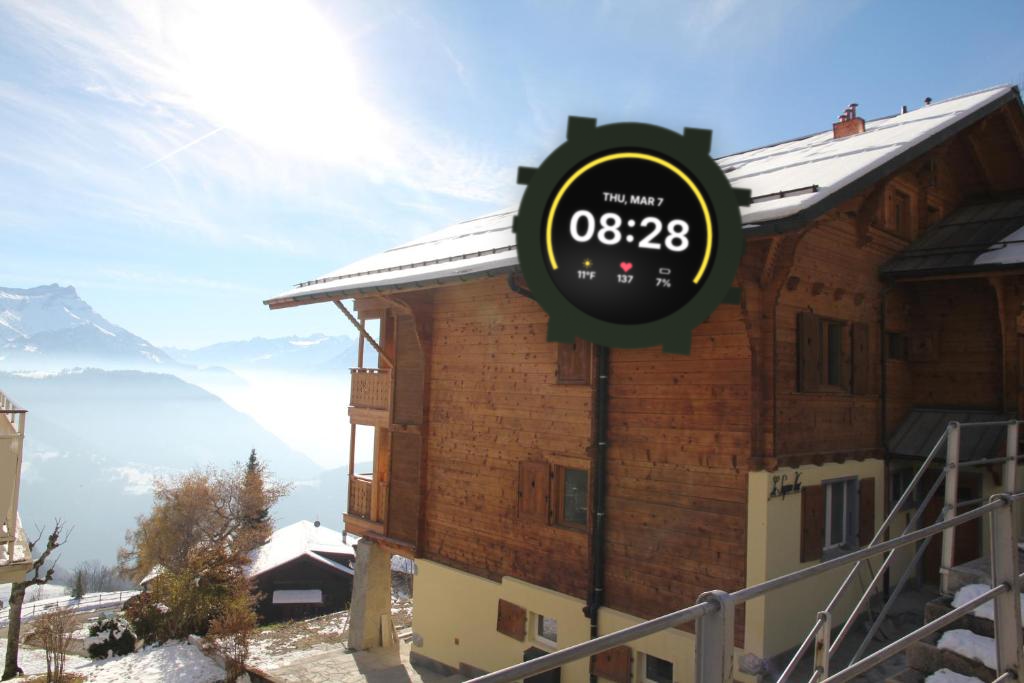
8:28
